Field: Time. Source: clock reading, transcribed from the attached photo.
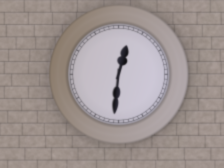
12:31
